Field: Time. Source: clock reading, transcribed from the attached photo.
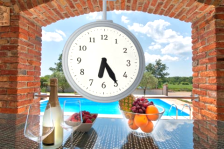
6:25
